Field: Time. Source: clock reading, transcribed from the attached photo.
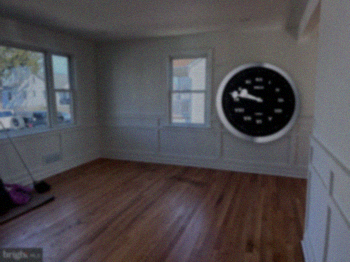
9:47
